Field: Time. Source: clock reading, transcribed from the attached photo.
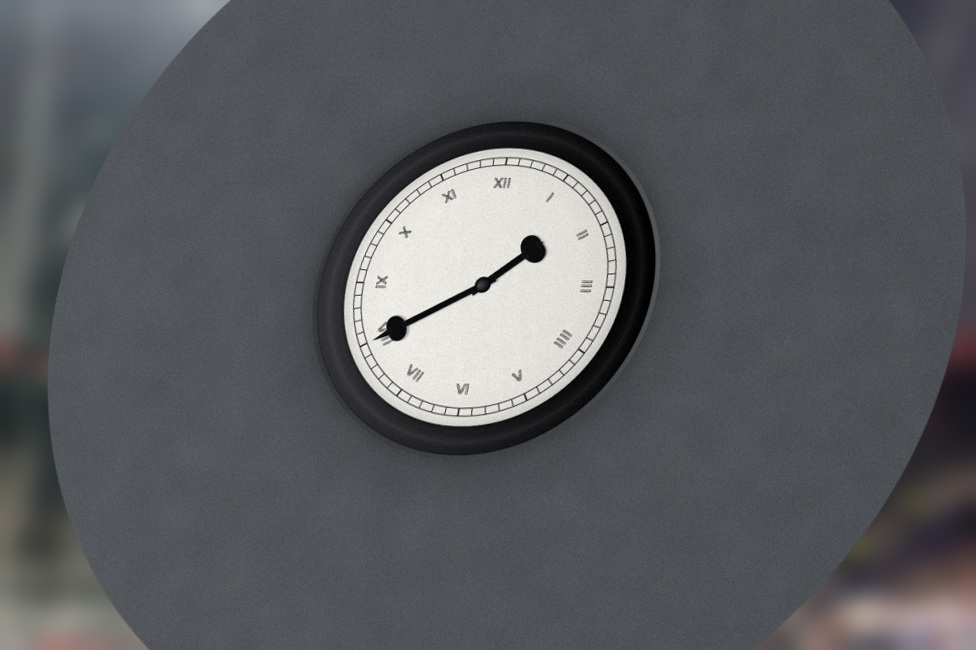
1:40
